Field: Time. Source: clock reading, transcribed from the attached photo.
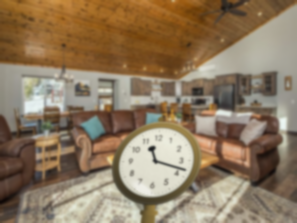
11:18
